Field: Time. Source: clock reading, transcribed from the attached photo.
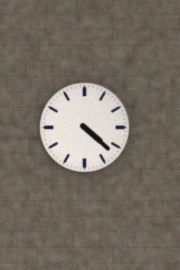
4:22
